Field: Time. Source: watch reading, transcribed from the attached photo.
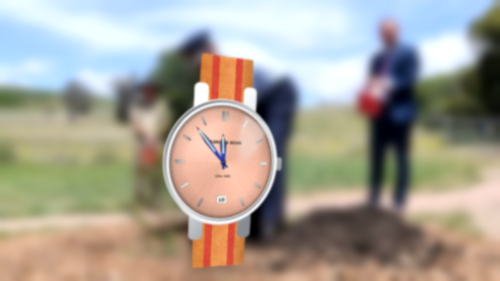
11:53
